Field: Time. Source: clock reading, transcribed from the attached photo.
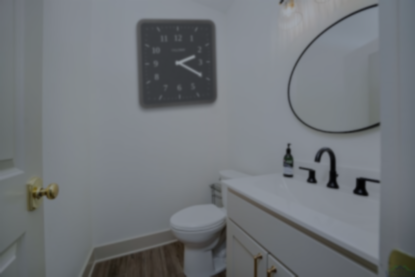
2:20
